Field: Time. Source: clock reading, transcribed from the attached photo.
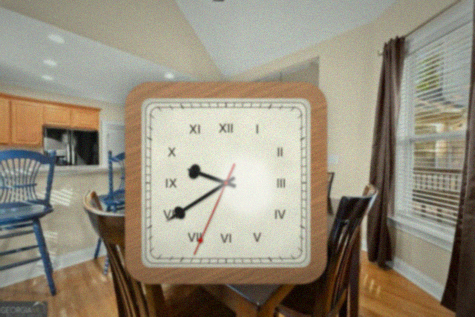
9:39:34
